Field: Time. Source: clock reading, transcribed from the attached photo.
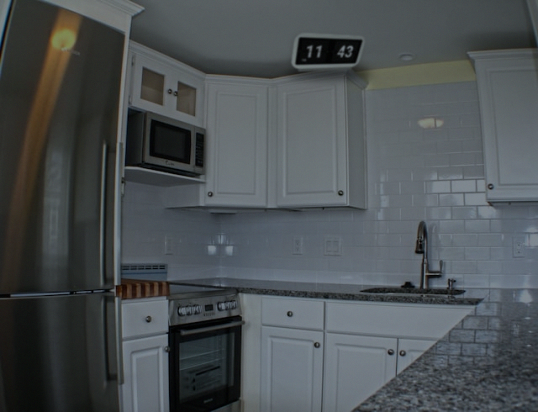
11:43
